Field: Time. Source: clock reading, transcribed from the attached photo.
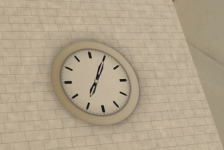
7:05
